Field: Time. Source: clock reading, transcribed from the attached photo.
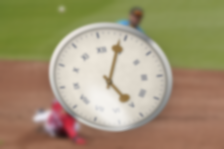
5:04
